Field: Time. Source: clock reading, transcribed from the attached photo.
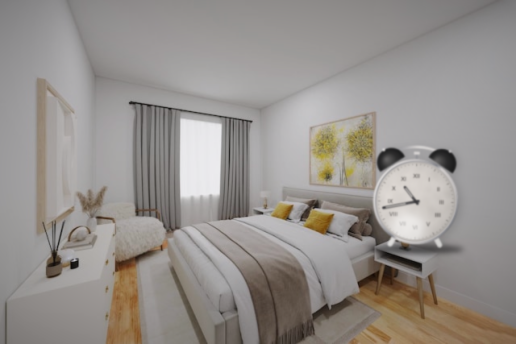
10:43
